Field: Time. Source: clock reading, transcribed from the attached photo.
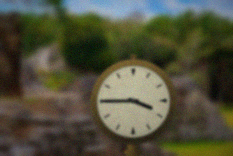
3:45
